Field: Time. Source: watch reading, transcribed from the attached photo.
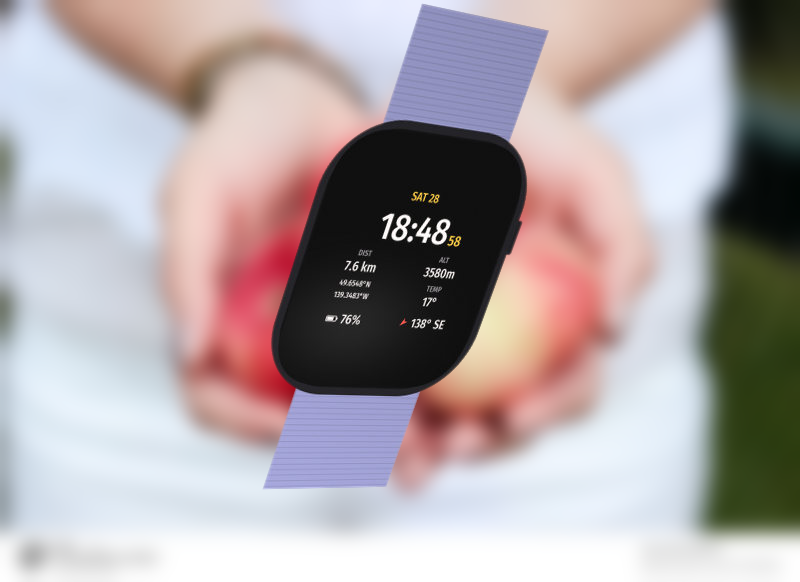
18:48:58
